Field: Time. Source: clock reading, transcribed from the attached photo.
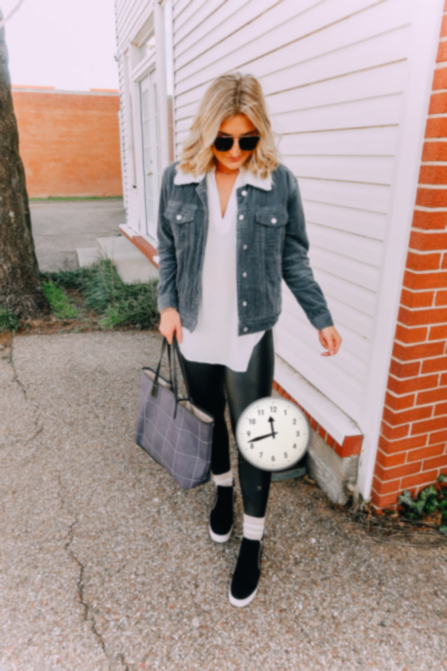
11:42
